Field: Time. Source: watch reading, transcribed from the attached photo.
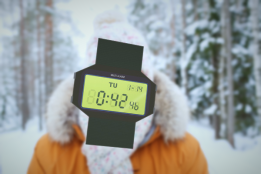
0:42:46
